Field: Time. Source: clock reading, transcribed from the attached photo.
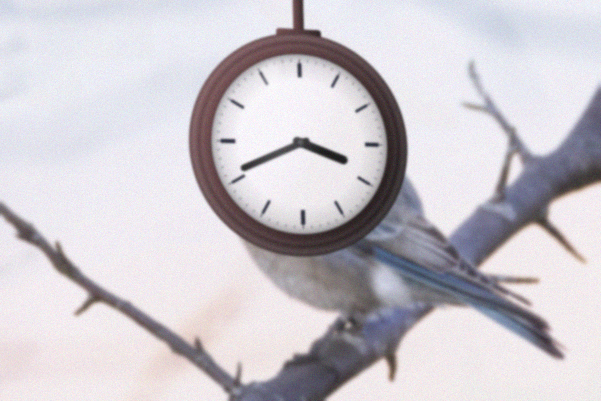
3:41
